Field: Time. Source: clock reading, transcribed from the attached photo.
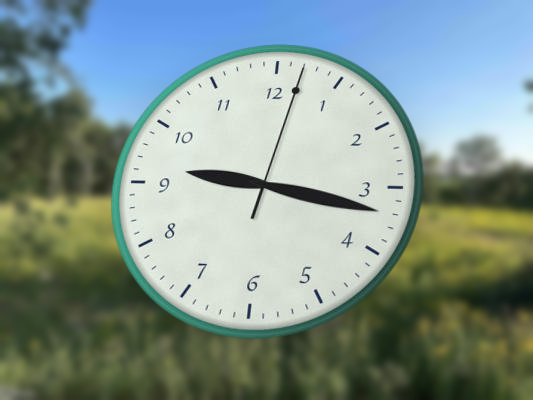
9:17:02
